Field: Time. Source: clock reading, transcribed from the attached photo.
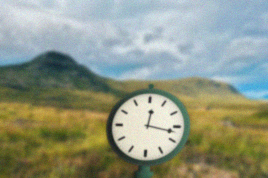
12:17
